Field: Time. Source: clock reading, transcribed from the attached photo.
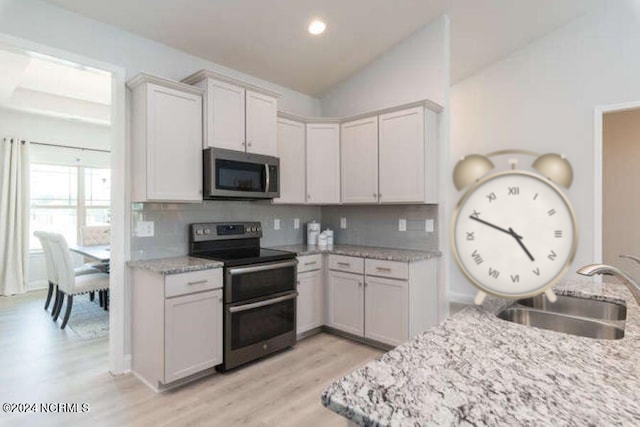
4:49
